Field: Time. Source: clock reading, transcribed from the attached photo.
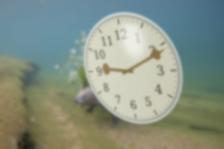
9:11
